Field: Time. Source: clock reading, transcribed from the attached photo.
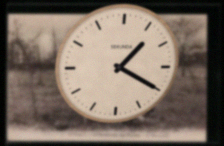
1:20
